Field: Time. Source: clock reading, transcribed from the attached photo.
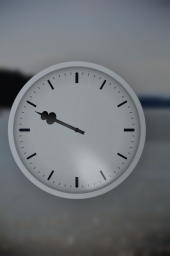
9:49
